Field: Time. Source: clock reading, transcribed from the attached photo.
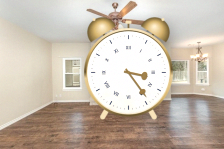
3:24
